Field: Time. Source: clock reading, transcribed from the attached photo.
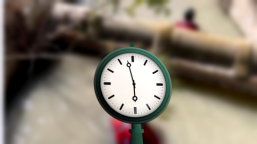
5:58
